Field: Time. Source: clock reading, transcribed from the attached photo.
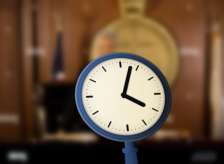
4:03
